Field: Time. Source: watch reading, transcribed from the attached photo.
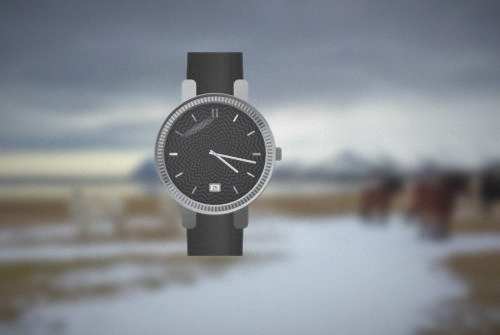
4:17
